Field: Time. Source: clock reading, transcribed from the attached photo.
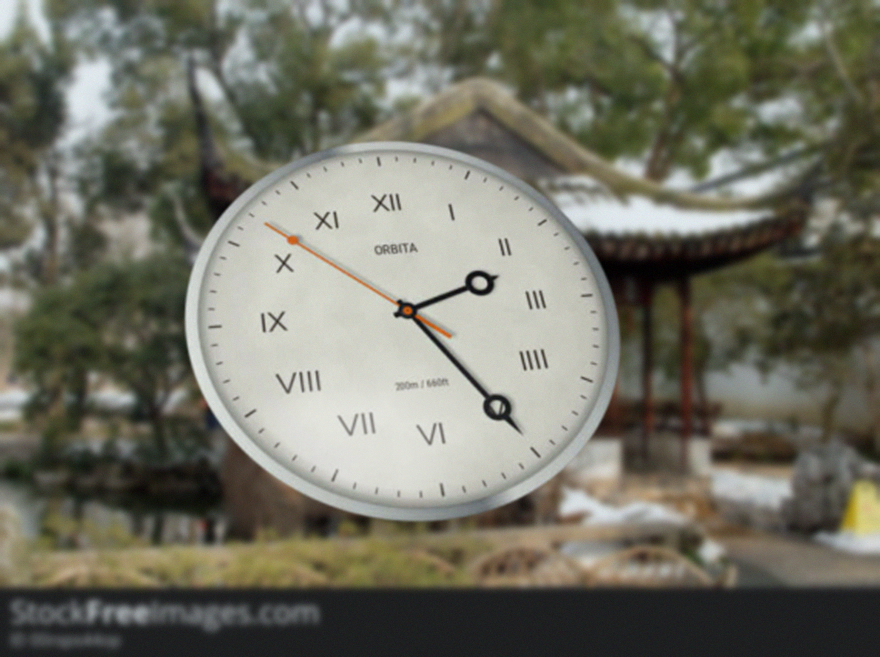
2:24:52
